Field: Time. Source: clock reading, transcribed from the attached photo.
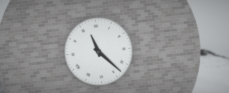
11:23
